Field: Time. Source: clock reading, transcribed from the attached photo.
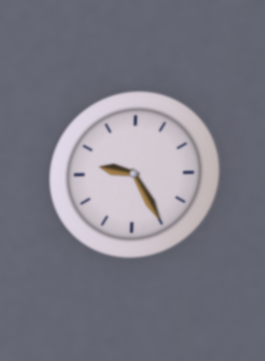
9:25
